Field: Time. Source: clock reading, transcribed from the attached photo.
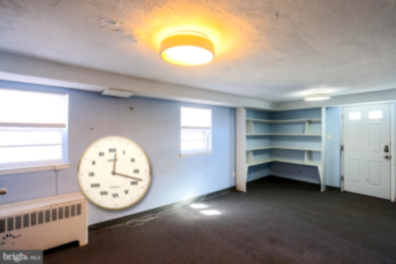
12:18
